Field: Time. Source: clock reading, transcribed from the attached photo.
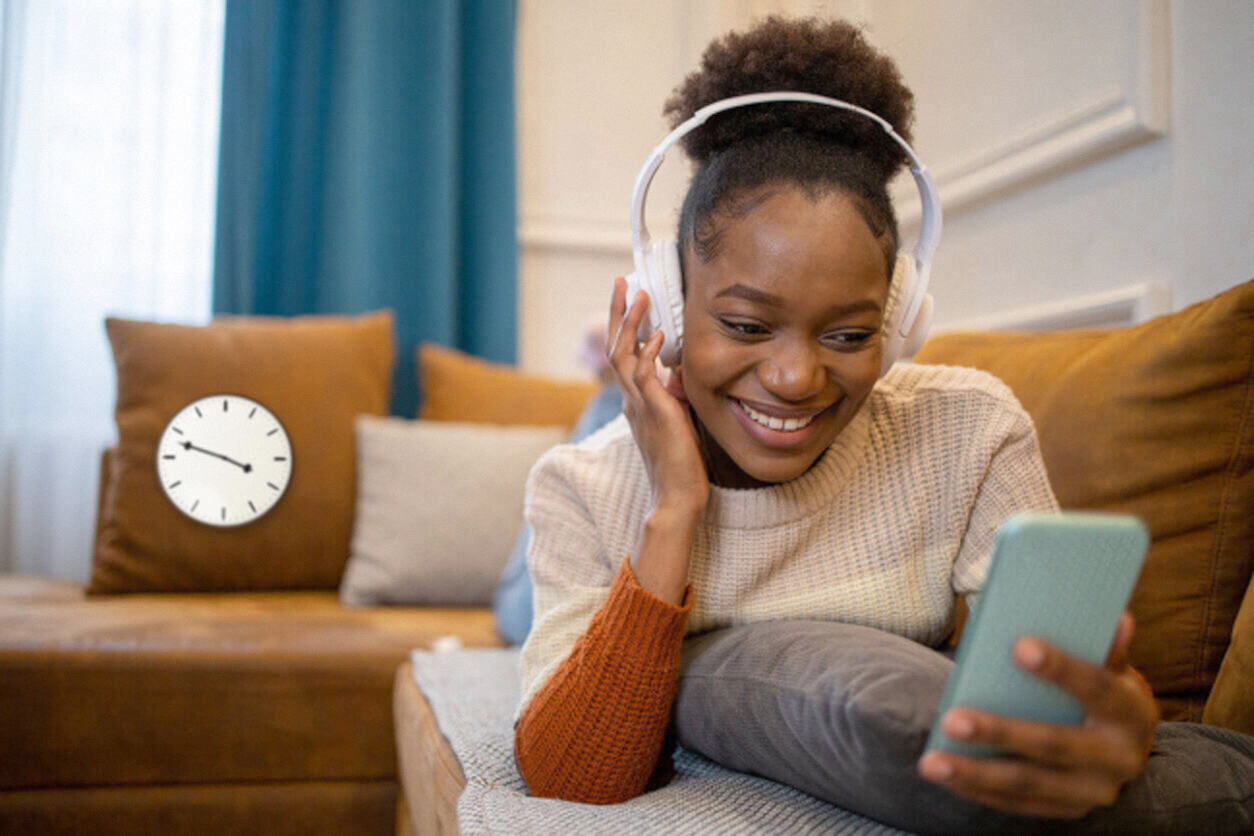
3:48
